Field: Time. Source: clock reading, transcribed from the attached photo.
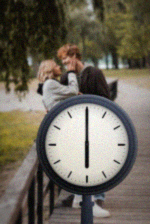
6:00
